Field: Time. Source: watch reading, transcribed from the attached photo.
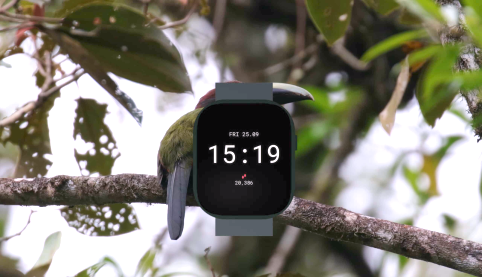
15:19
